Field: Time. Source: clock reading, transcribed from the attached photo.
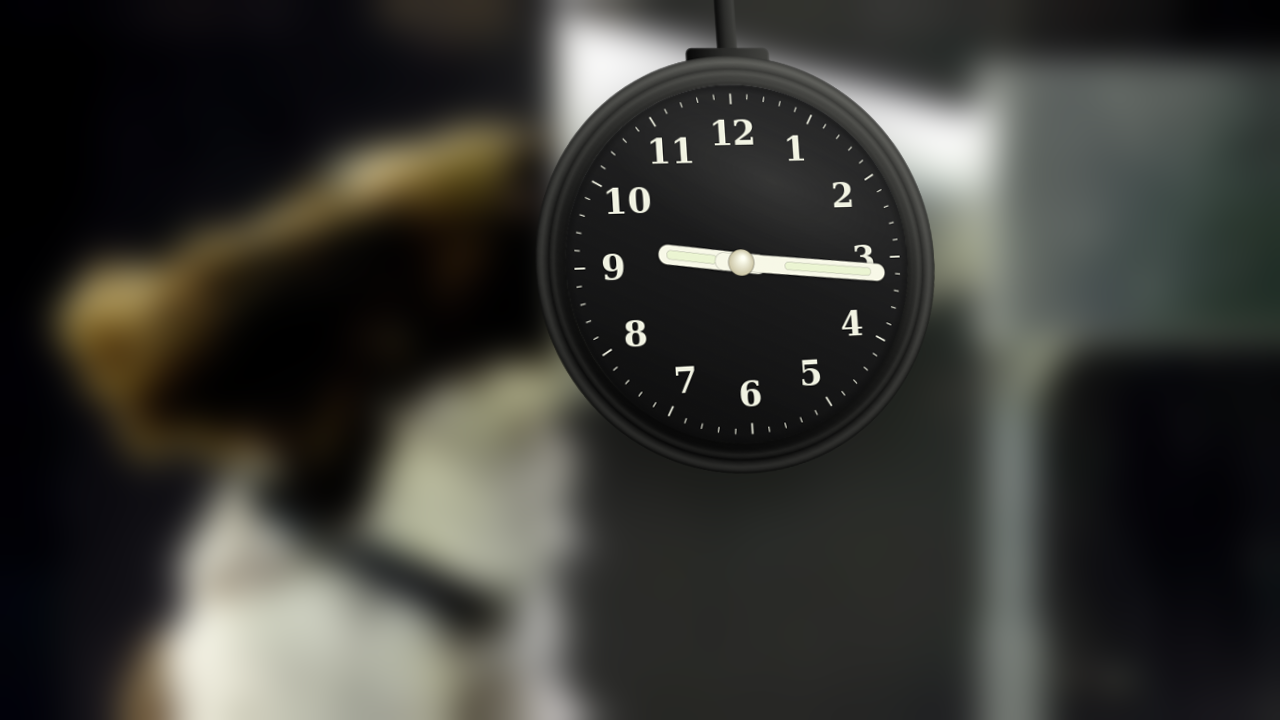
9:16
